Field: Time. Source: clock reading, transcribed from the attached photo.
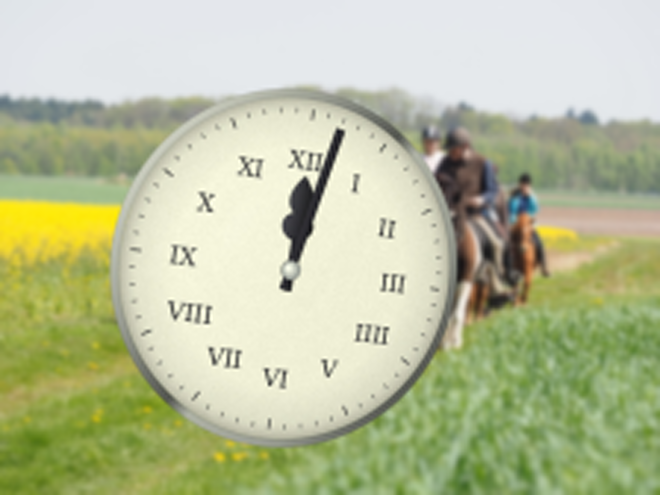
12:02
